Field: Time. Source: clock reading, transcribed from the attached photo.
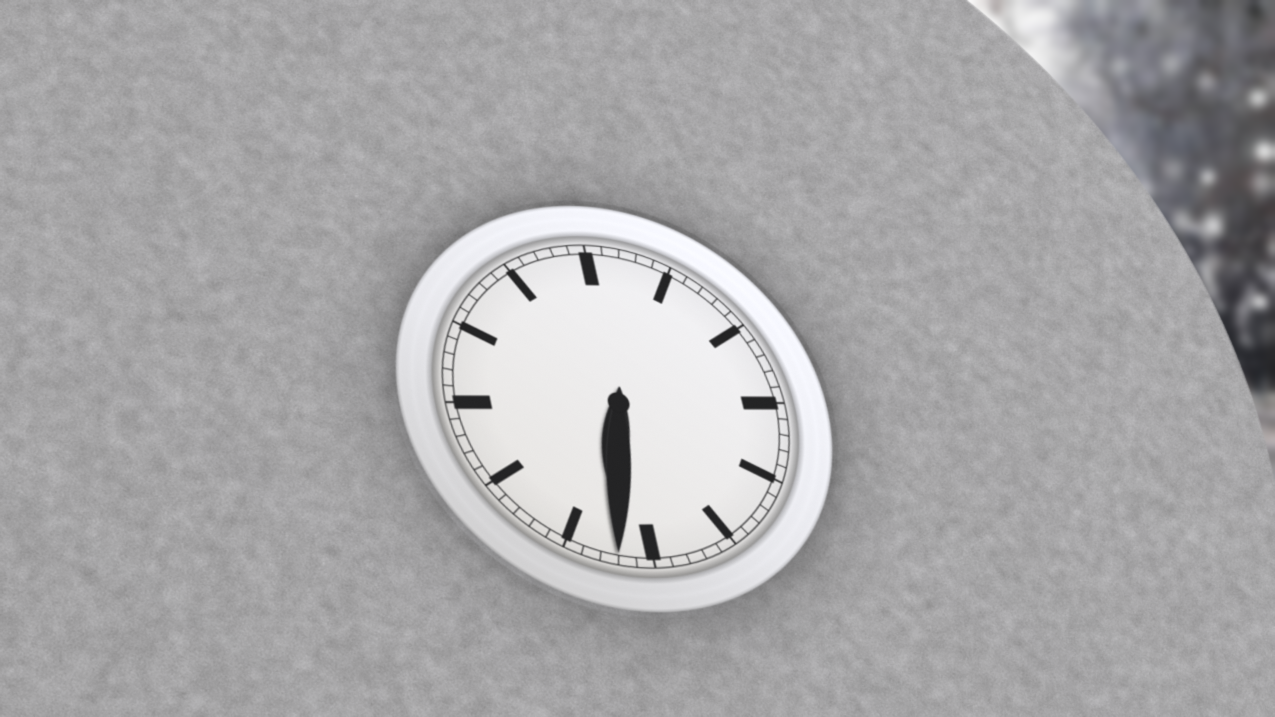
6:32
